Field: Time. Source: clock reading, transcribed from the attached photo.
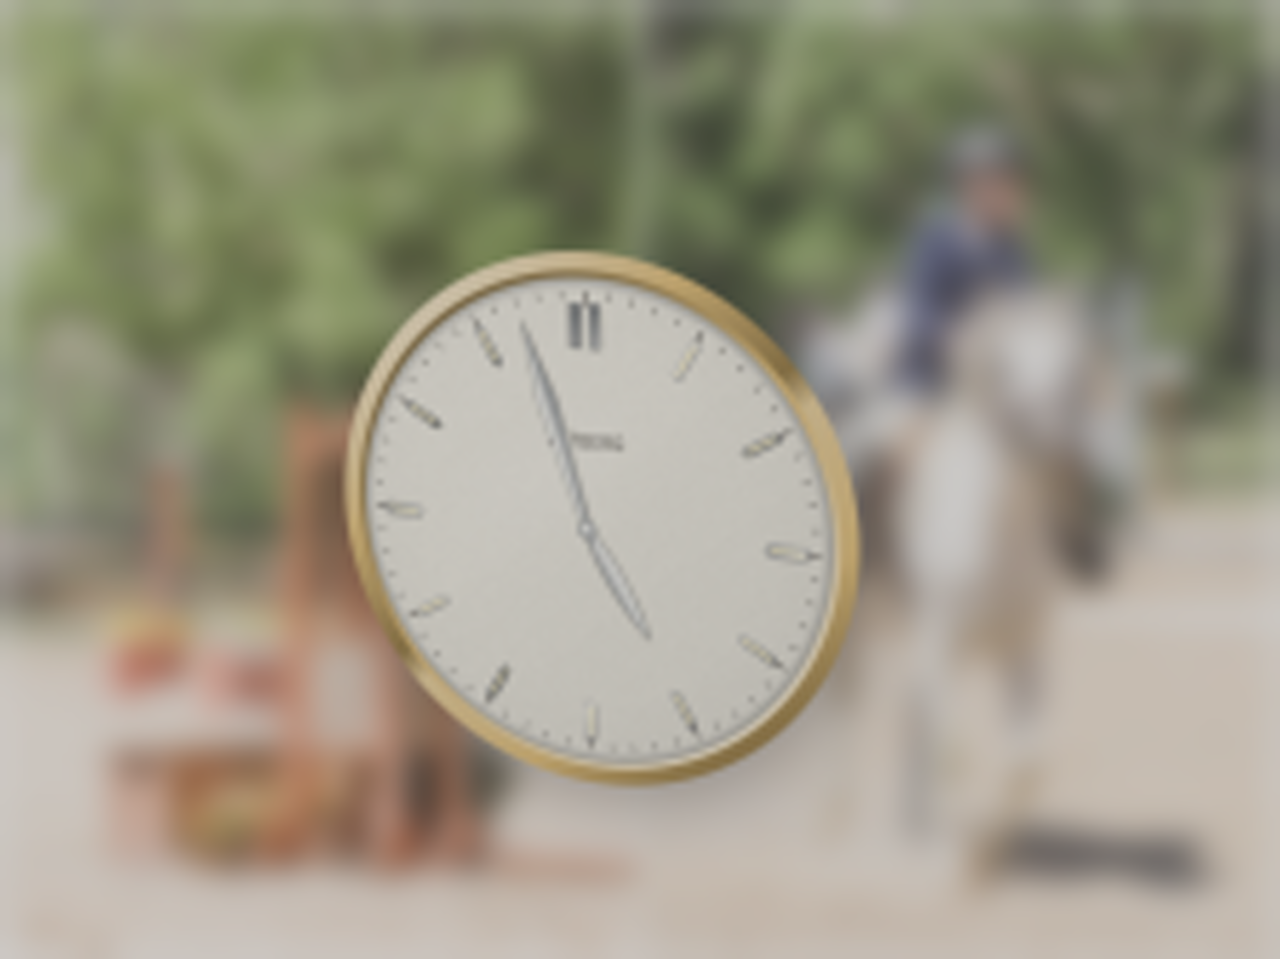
4:57
